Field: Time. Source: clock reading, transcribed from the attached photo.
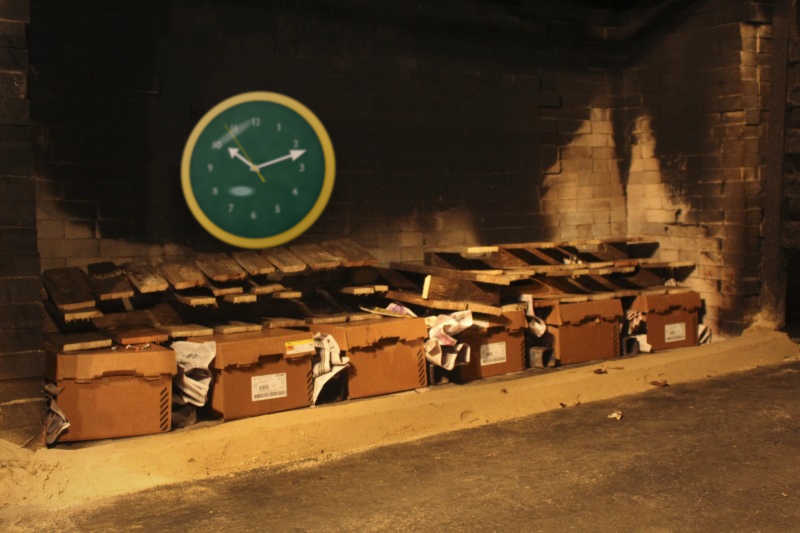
10:11:54
